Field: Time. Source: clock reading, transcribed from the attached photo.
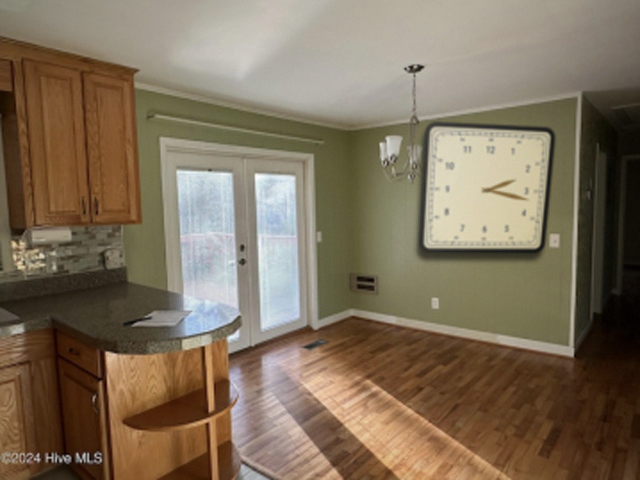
2:17
